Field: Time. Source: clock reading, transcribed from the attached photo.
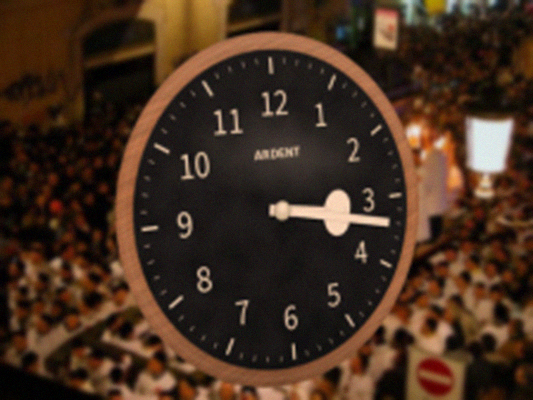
3:17
